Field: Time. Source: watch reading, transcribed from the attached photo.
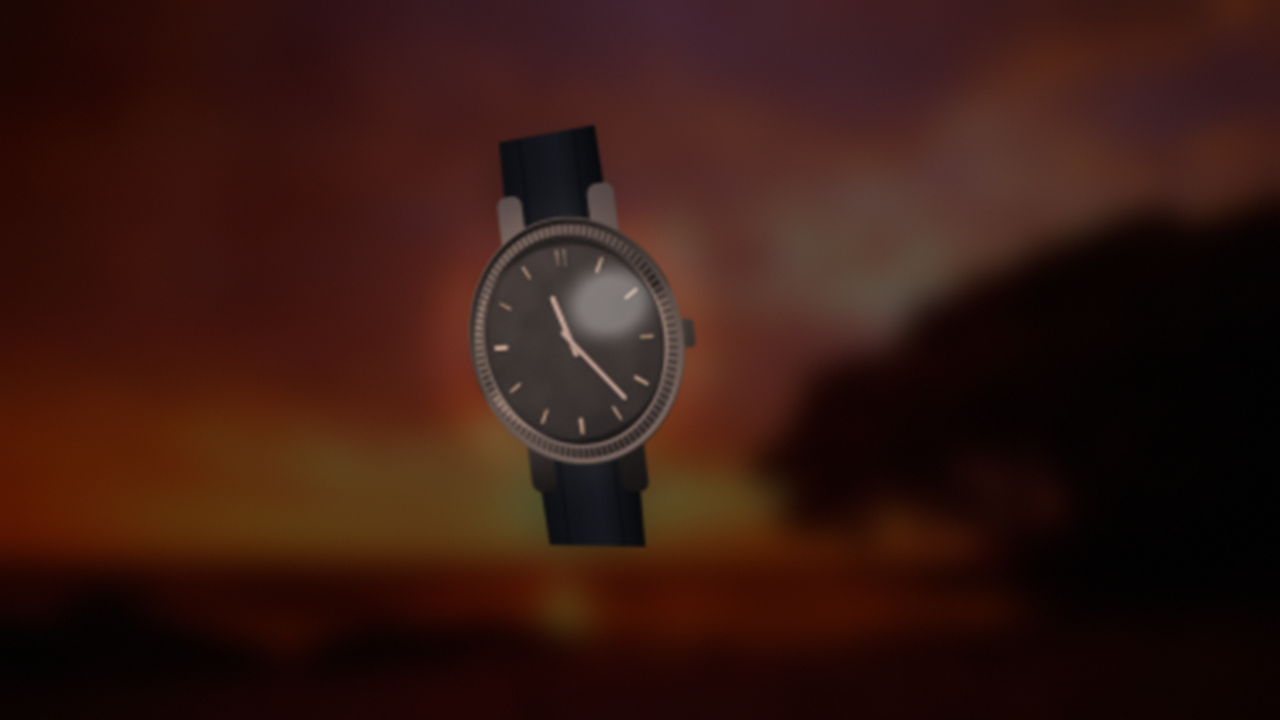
11:23
